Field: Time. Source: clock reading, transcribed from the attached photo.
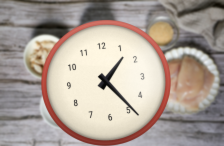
1:24
